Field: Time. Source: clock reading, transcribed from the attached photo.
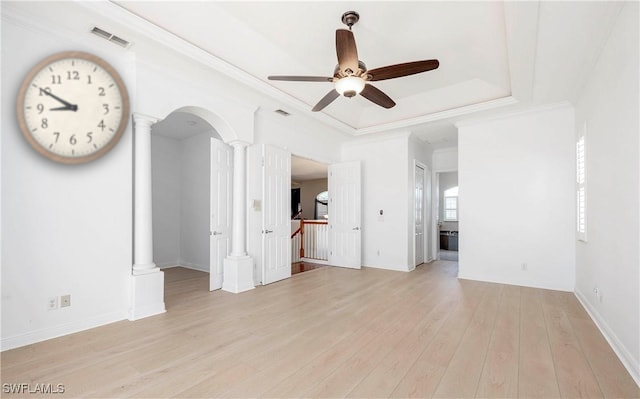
8:50
